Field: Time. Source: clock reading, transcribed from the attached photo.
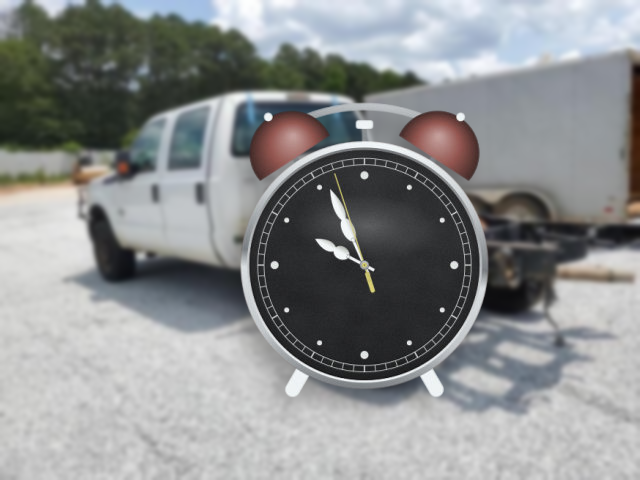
9:55:57
